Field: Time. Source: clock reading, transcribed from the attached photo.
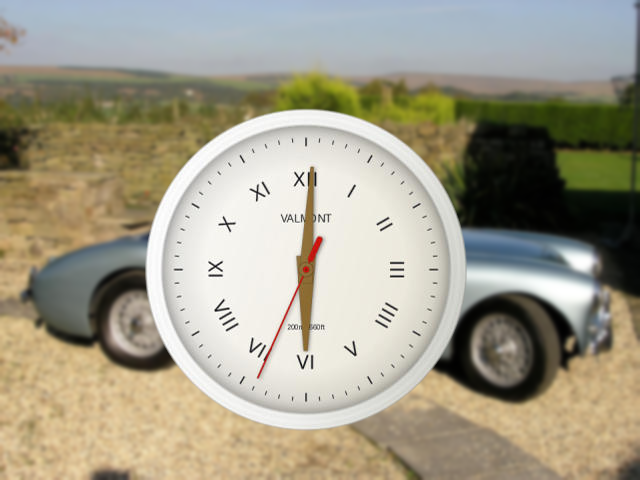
6:00:34
